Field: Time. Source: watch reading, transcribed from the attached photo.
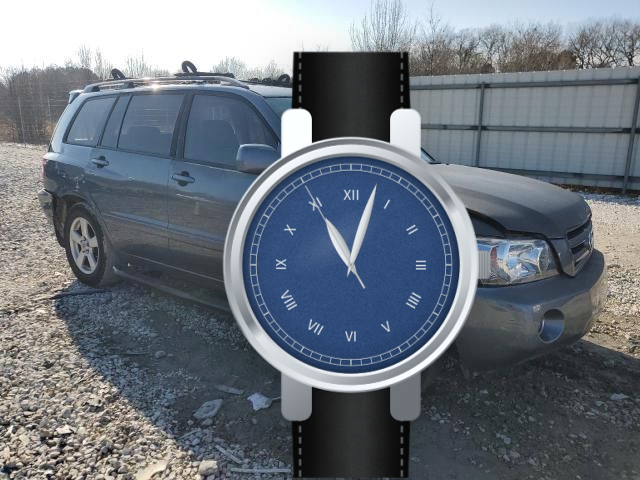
11:02:55
